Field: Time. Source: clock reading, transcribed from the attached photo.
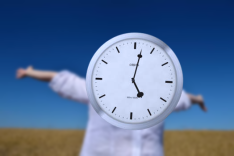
5:02
